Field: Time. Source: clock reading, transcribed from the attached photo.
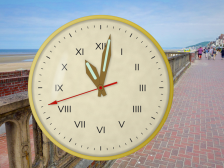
11:01:42
